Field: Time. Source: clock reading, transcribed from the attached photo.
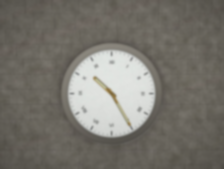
10:25
